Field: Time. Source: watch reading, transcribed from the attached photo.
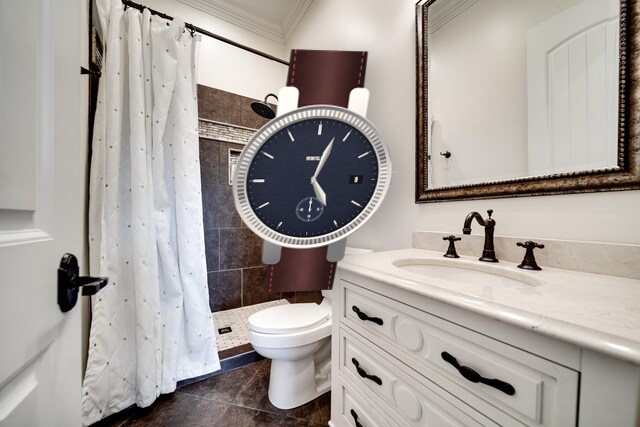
5:03
